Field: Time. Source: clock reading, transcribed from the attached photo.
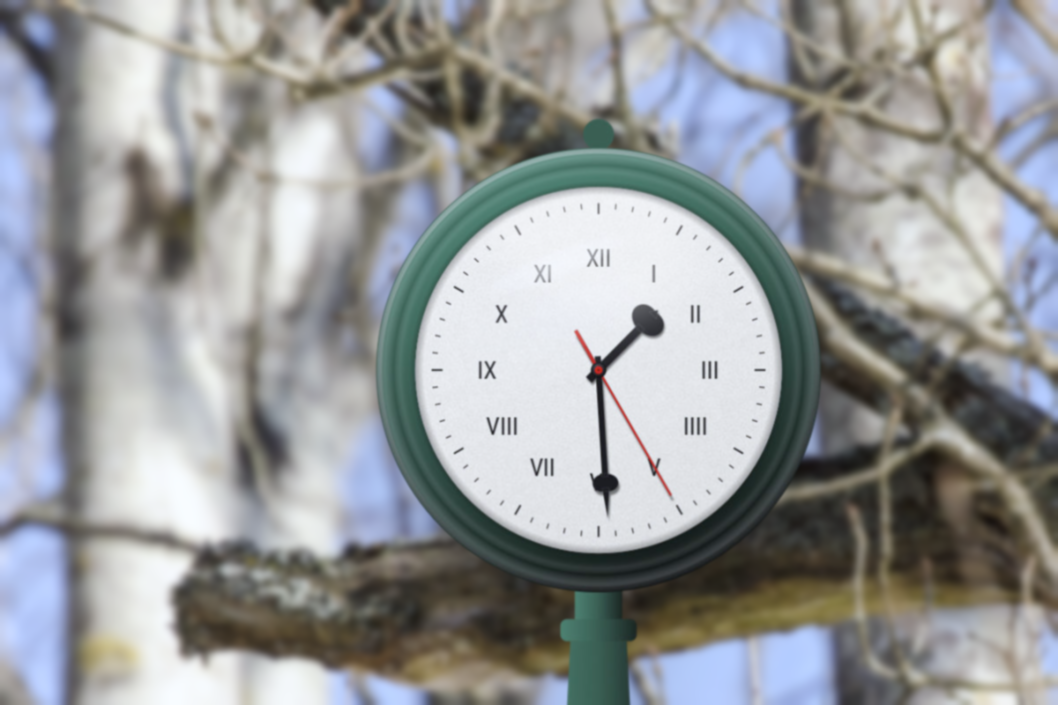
1:29:25
